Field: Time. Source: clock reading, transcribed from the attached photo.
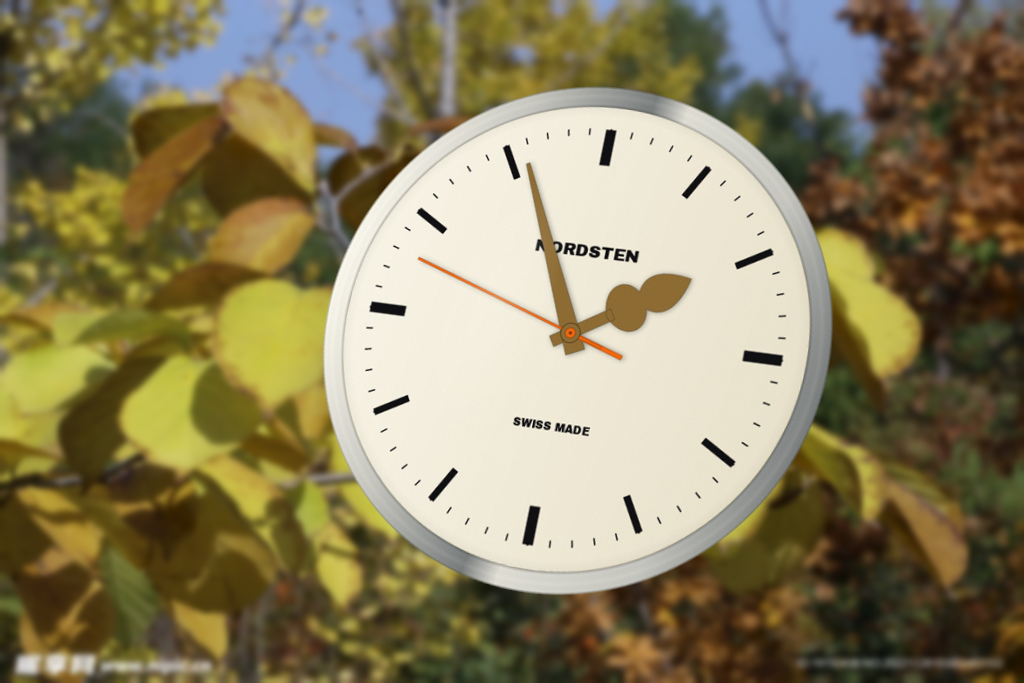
1:55:48
